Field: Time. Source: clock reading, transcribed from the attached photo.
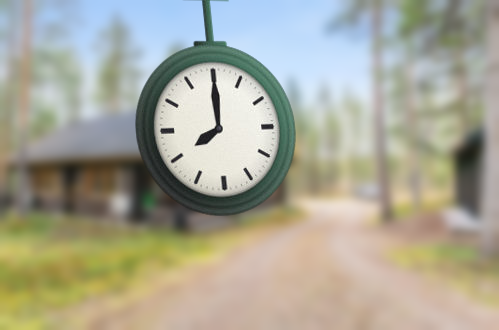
8:00
